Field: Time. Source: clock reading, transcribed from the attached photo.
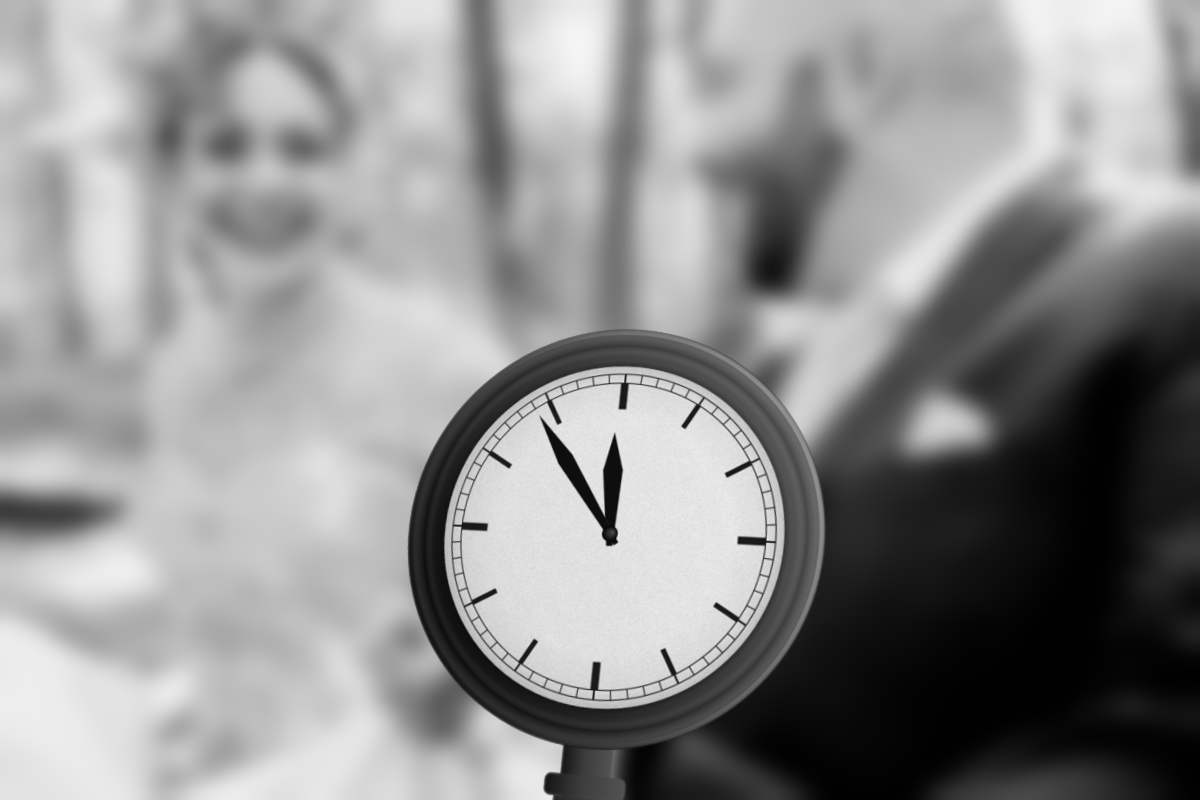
11:54
